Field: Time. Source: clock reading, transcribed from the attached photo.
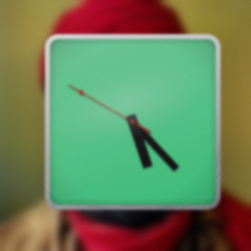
5:22:50
